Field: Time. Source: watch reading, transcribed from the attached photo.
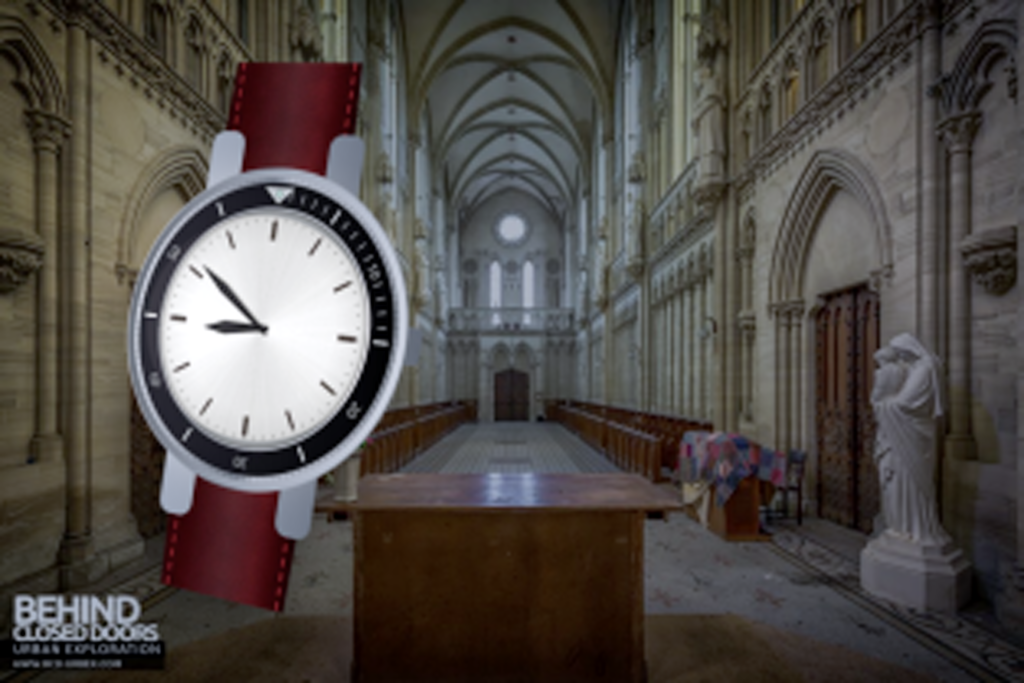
8:51
